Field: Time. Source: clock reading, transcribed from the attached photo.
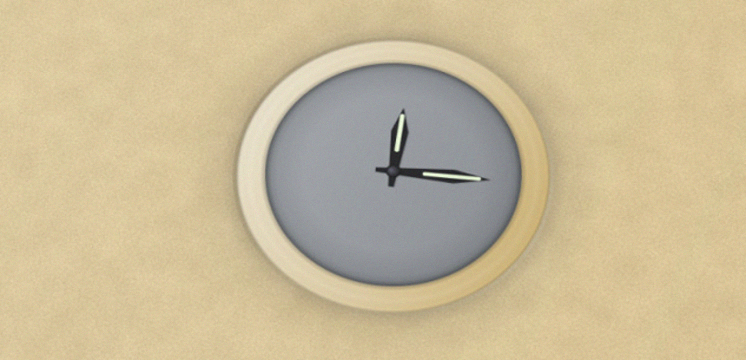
12:16
